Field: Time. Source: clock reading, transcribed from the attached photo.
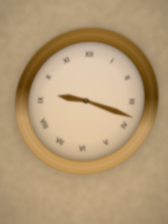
9:18
